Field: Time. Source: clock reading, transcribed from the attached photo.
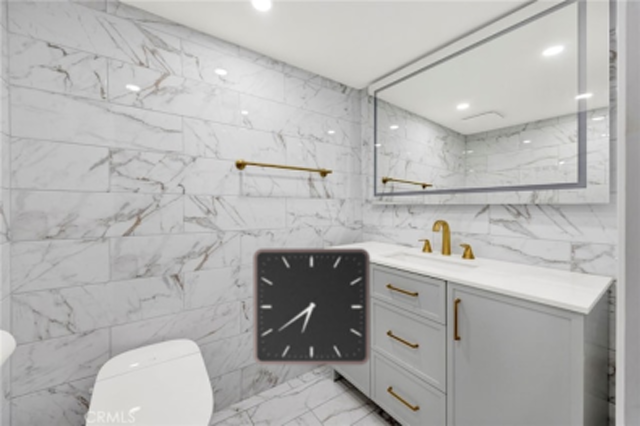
6:39
